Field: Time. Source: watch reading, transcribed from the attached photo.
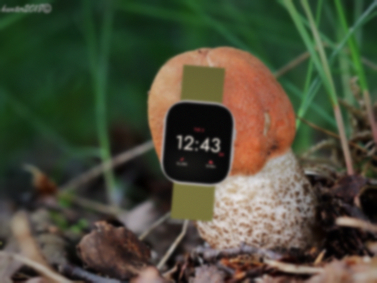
12:43
